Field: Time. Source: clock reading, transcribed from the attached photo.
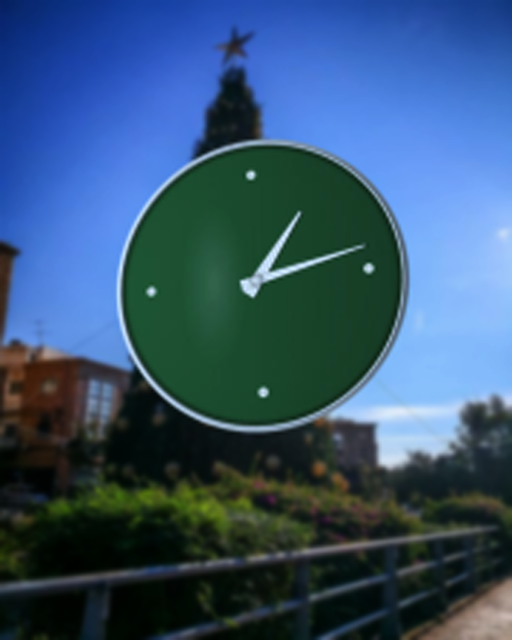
1:13
